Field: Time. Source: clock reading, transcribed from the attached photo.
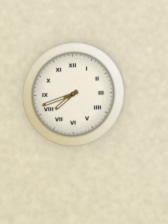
7:42
